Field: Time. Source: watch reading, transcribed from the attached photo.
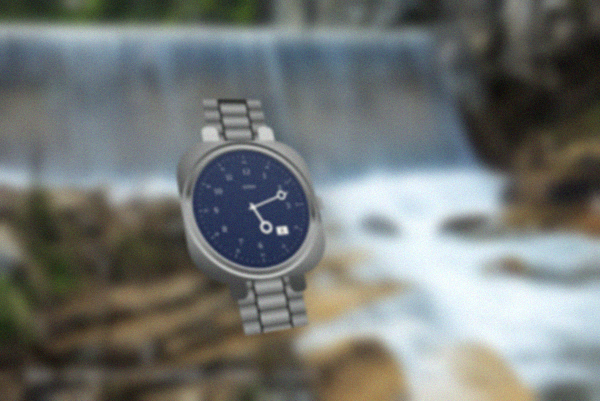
5:12
